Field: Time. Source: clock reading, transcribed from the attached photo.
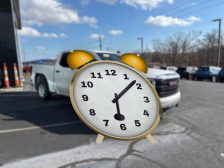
6:08
